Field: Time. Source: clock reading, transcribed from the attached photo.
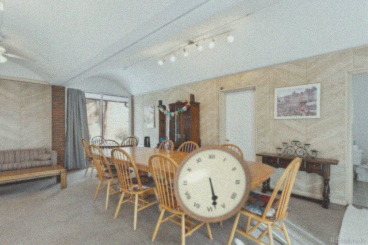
5:28
